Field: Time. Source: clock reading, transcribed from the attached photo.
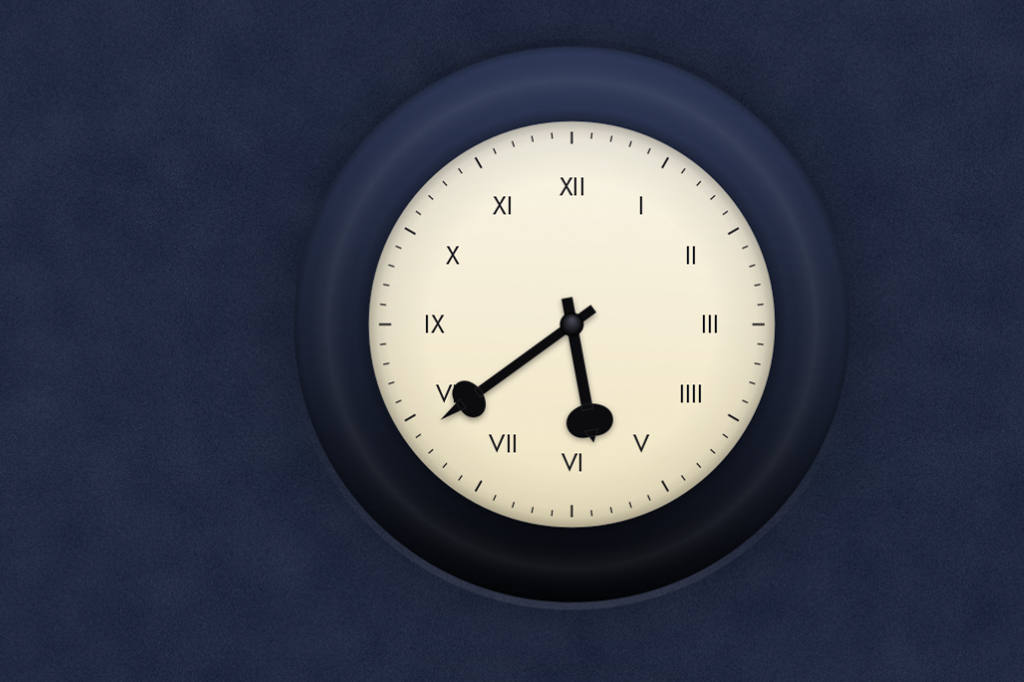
5:39
